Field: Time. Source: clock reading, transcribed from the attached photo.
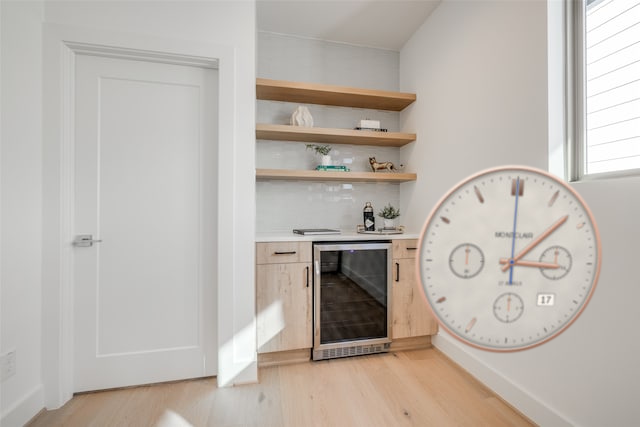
3:08
